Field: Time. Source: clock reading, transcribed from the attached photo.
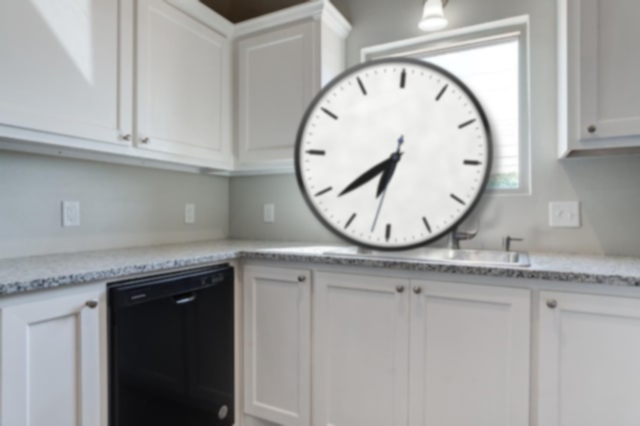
6:38:32
